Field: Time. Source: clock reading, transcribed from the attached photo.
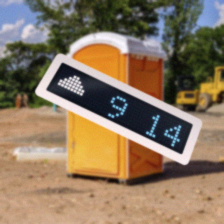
9:14
